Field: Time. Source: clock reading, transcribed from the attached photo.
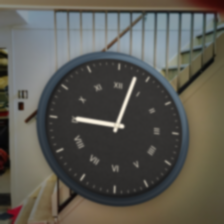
9:03
